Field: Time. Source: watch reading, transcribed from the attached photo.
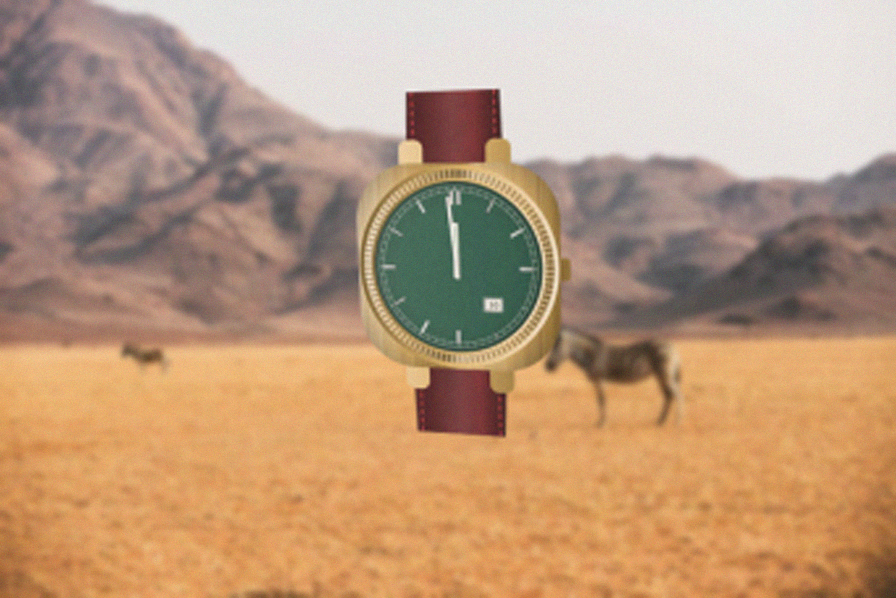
11:59
